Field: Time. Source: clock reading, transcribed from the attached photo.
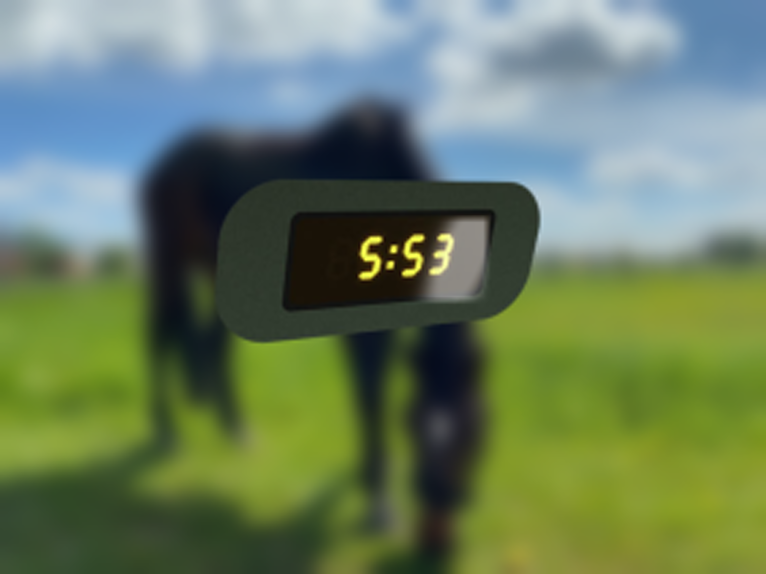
5:53
